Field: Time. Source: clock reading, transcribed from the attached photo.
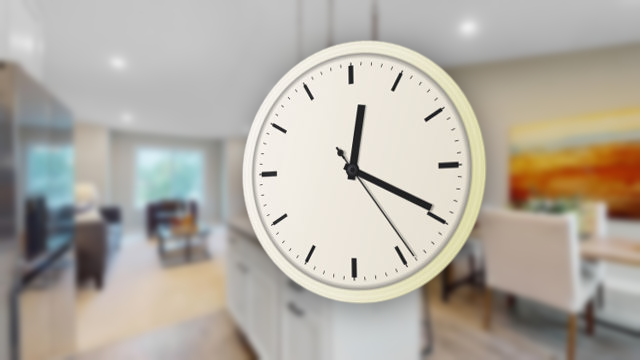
12:19:24
